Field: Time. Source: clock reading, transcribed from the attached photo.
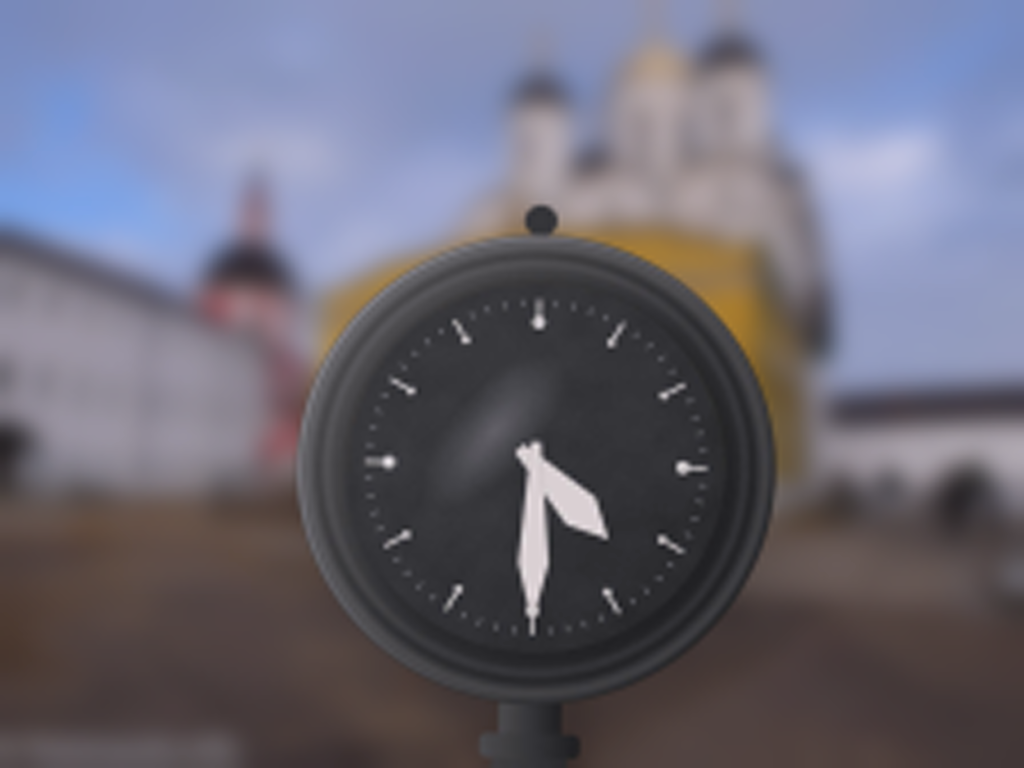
4:30
